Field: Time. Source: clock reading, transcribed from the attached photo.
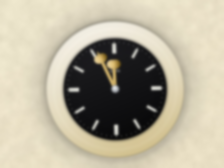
11:56
